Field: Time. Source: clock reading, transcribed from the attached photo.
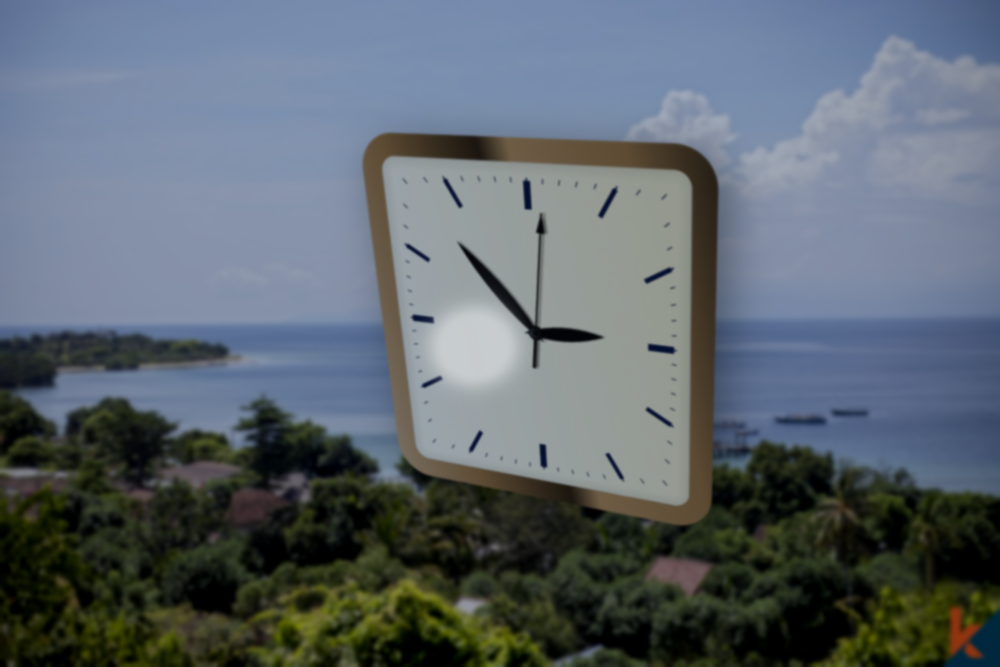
2:53:01
